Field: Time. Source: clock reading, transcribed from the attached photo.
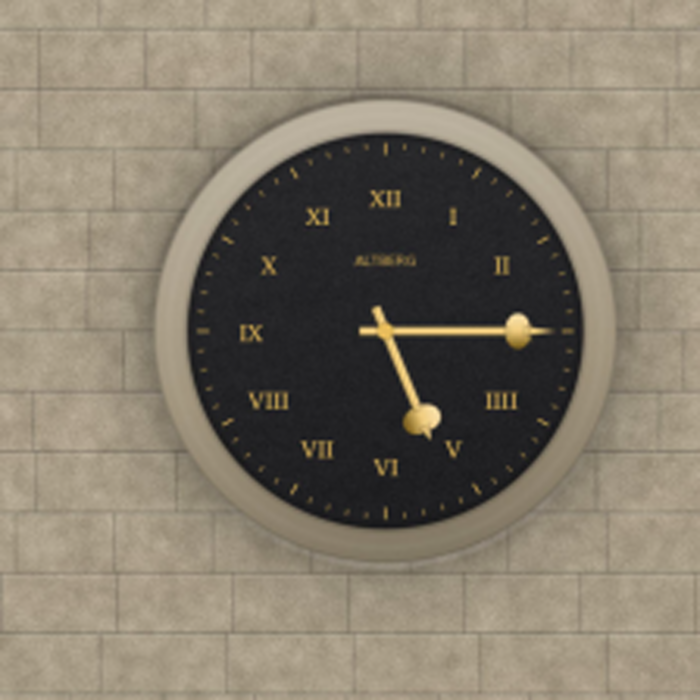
5:15
